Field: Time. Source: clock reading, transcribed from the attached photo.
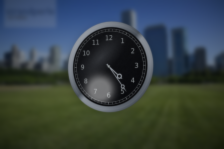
4:24
